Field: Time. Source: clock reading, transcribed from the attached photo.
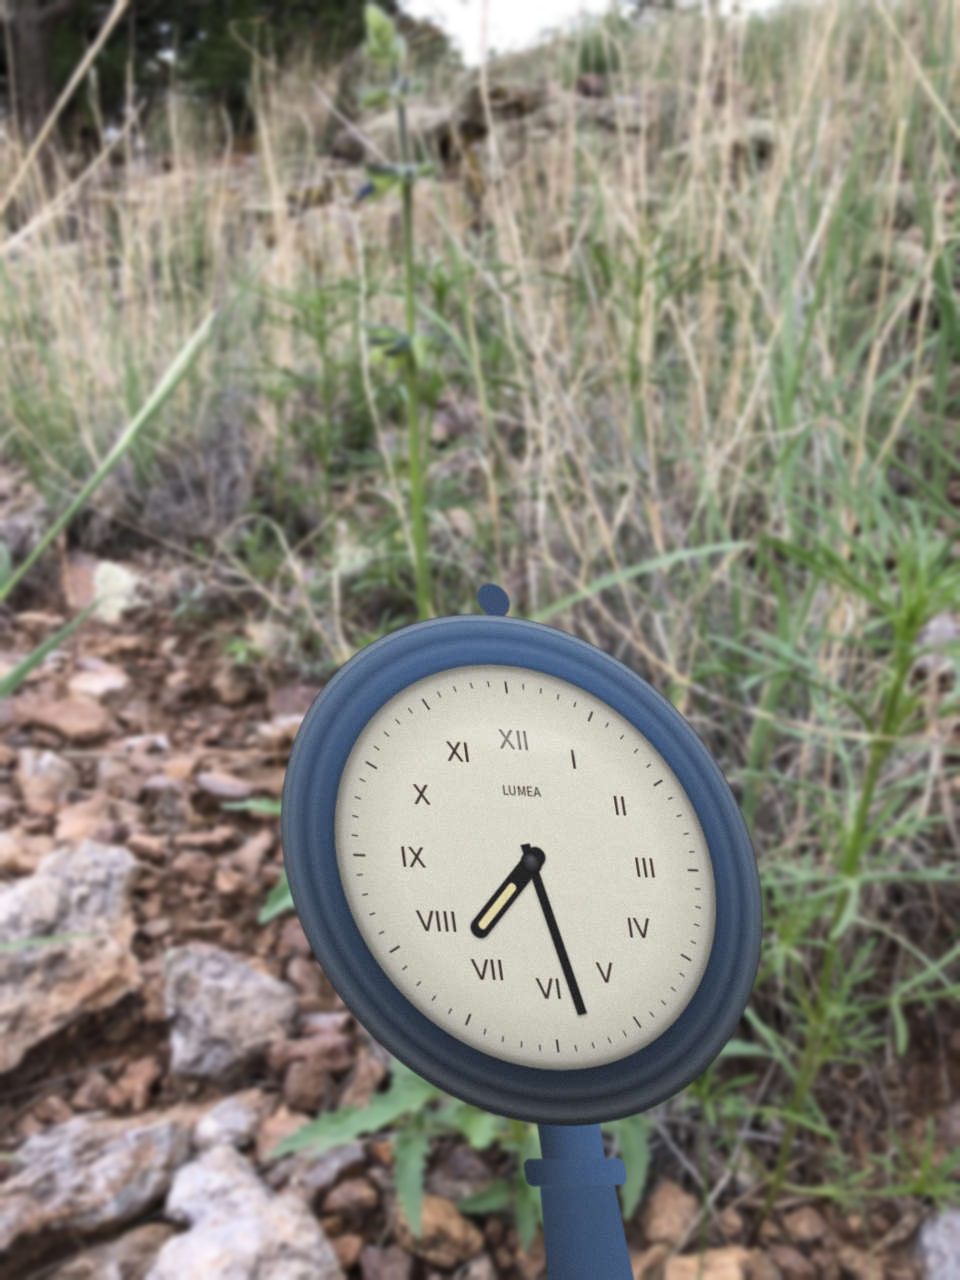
7:28
